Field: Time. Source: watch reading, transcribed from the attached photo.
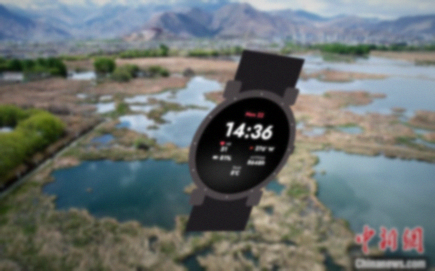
14:36
